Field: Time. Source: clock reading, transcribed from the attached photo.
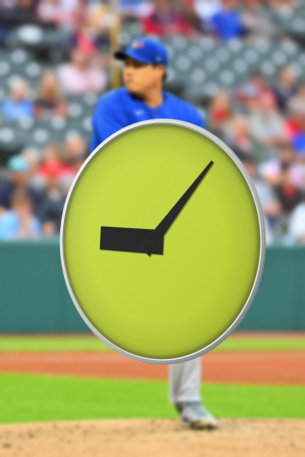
9:07
